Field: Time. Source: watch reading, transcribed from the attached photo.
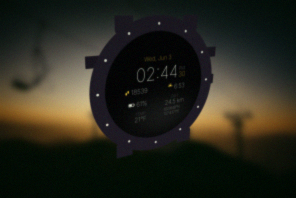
2:44
